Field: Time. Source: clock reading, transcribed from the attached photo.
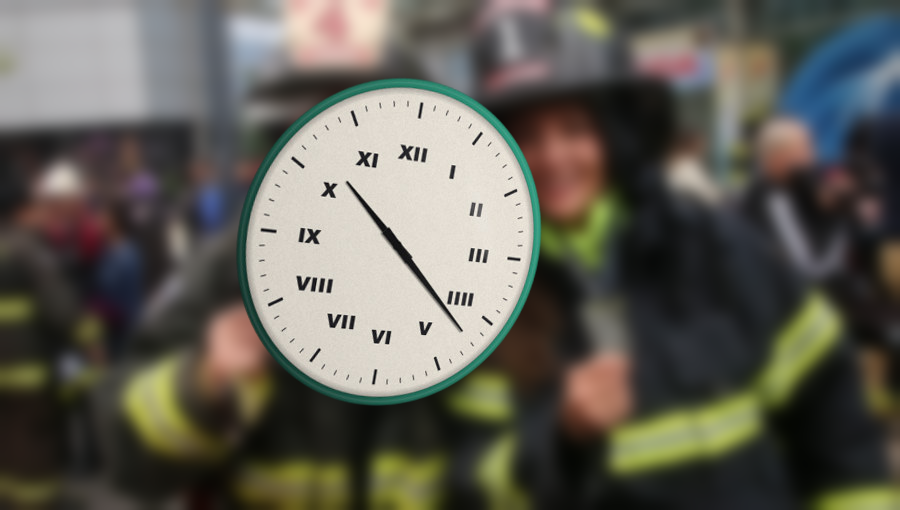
10:22
